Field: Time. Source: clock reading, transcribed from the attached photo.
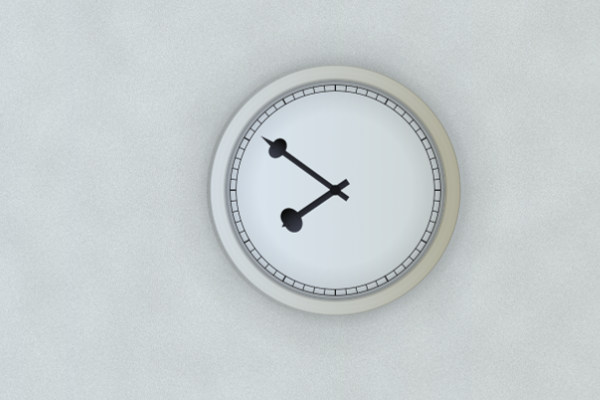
7:51
